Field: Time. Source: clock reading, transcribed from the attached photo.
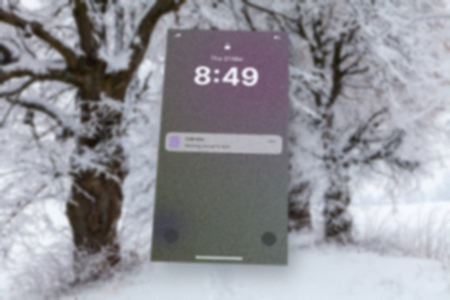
8:49
